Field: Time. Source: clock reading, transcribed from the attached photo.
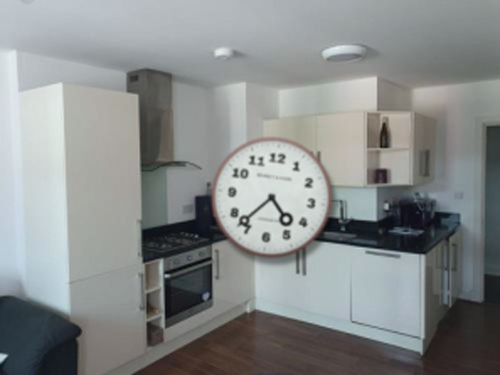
4:37
